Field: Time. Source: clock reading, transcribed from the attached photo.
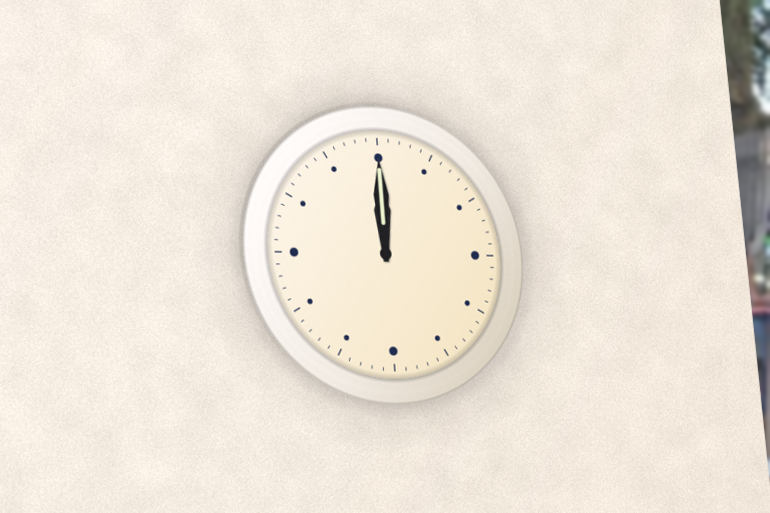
12:00
